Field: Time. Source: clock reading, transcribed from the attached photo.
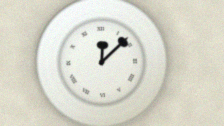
12:08
